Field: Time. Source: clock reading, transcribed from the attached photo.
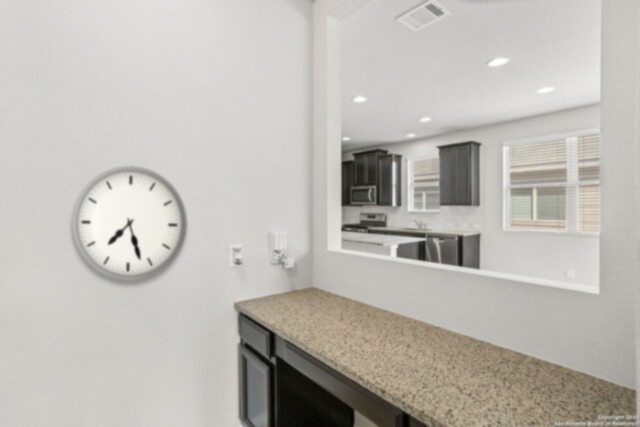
7:27
